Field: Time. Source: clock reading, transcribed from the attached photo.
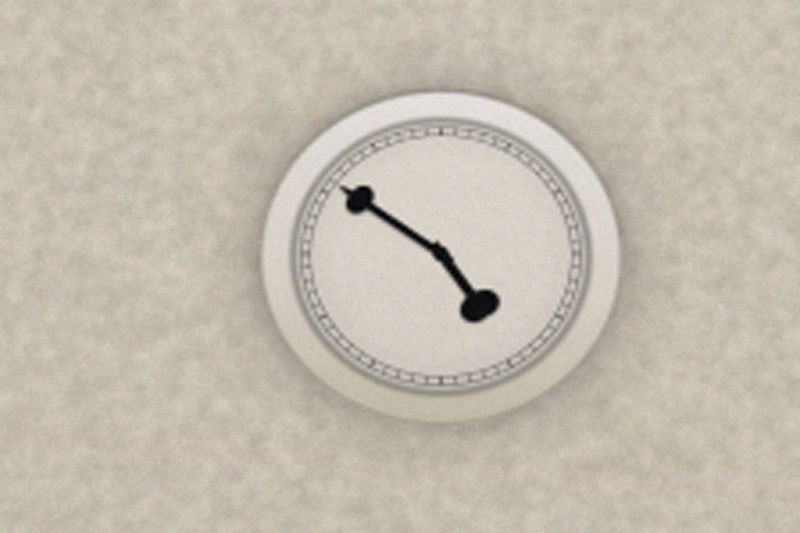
4:51
